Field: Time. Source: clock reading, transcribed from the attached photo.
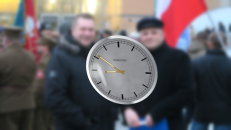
8:51
